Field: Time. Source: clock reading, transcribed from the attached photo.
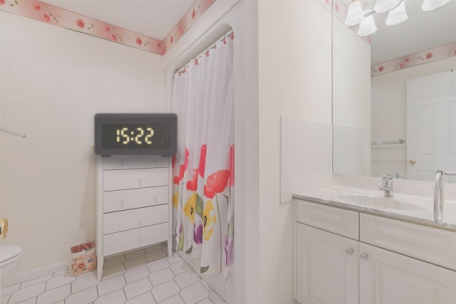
15:22
